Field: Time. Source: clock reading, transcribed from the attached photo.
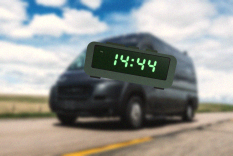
14:44
